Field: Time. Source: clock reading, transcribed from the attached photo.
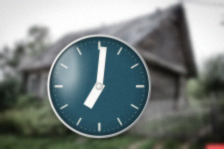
7:01
